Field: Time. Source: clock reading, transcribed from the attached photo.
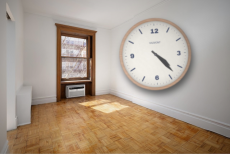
4:23
